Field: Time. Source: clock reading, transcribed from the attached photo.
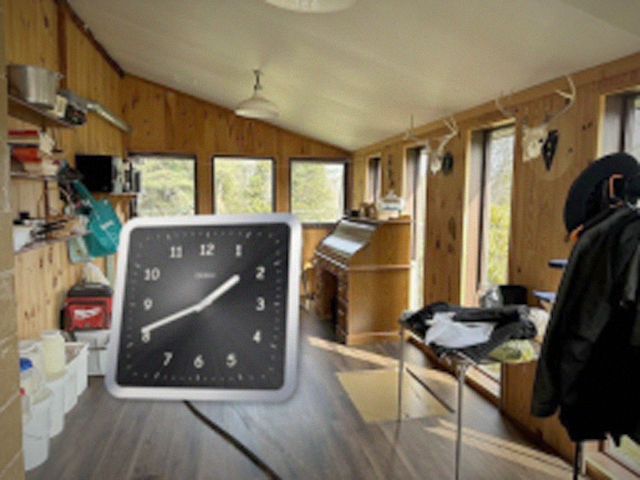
1:41
